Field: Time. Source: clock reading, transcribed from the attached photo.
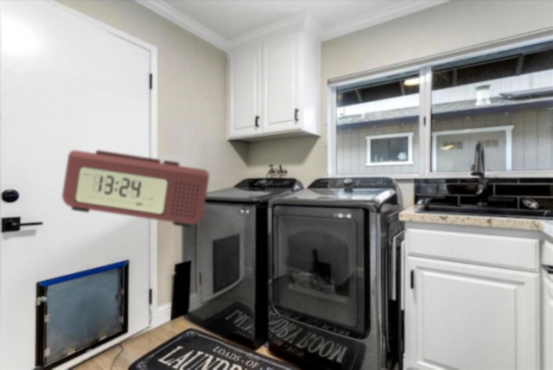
13:24
